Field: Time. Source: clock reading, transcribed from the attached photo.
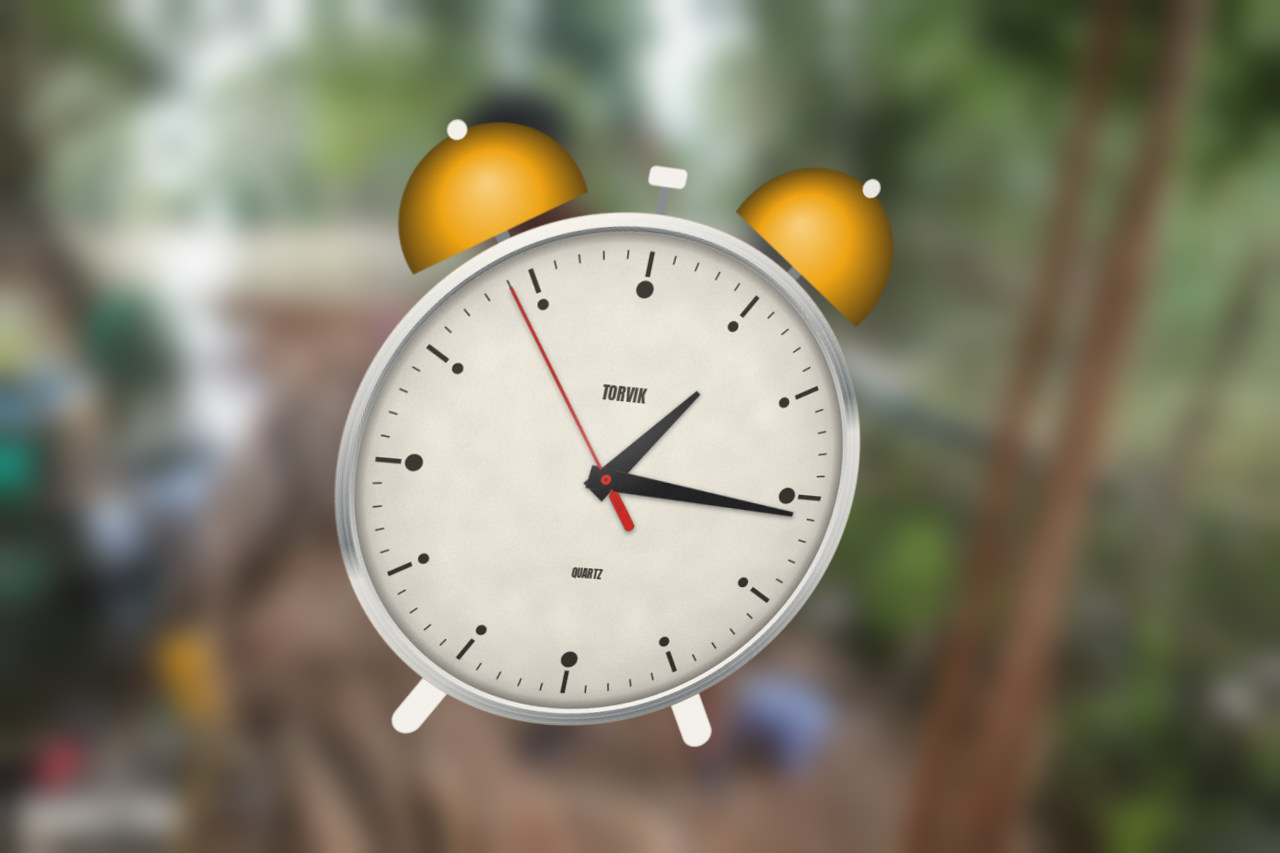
1:15:54
